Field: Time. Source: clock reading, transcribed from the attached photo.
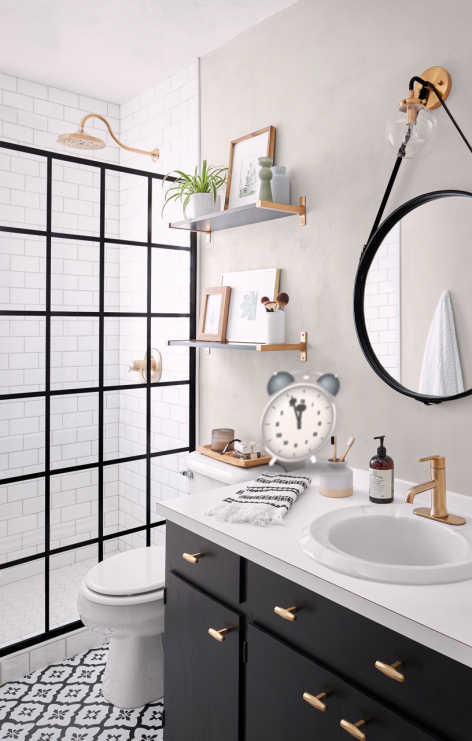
11:56
